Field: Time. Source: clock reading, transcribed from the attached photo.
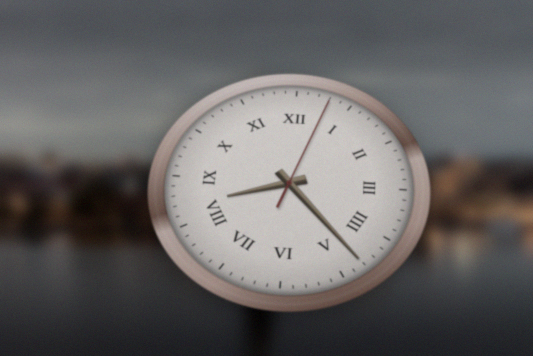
8:23:03
